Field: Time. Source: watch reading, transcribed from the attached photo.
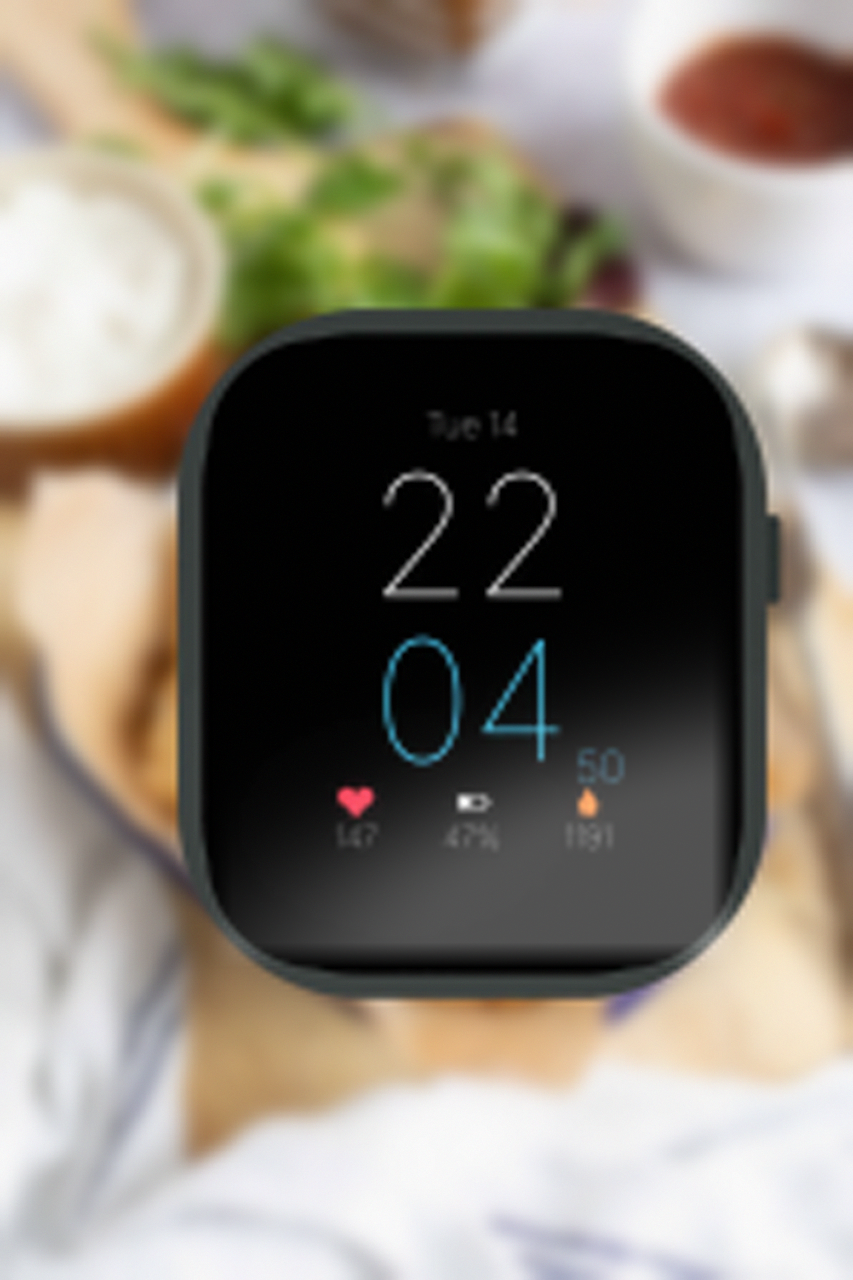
22:04:50
